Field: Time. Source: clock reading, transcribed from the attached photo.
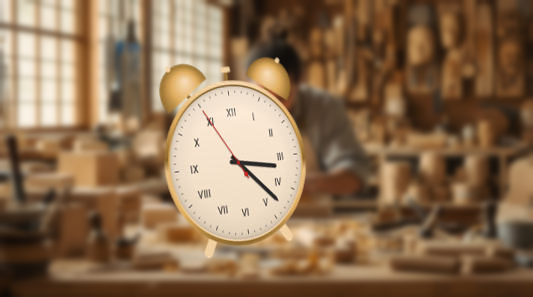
3:22:55
